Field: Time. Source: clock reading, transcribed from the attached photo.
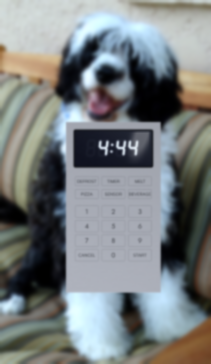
4:44
